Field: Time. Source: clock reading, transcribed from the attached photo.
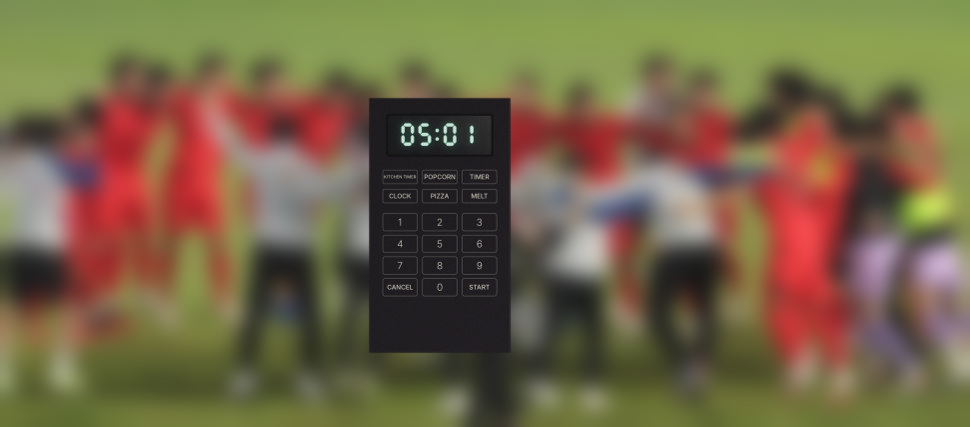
5:01
